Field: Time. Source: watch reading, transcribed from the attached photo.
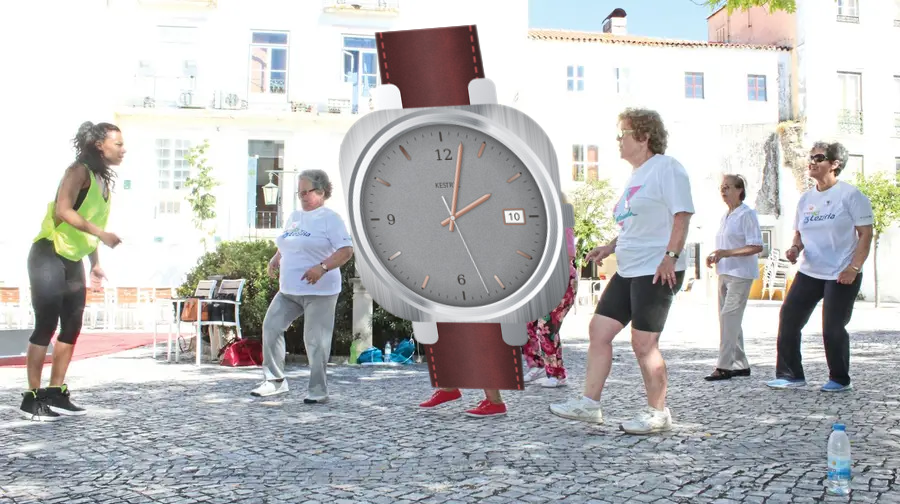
2:02:27
